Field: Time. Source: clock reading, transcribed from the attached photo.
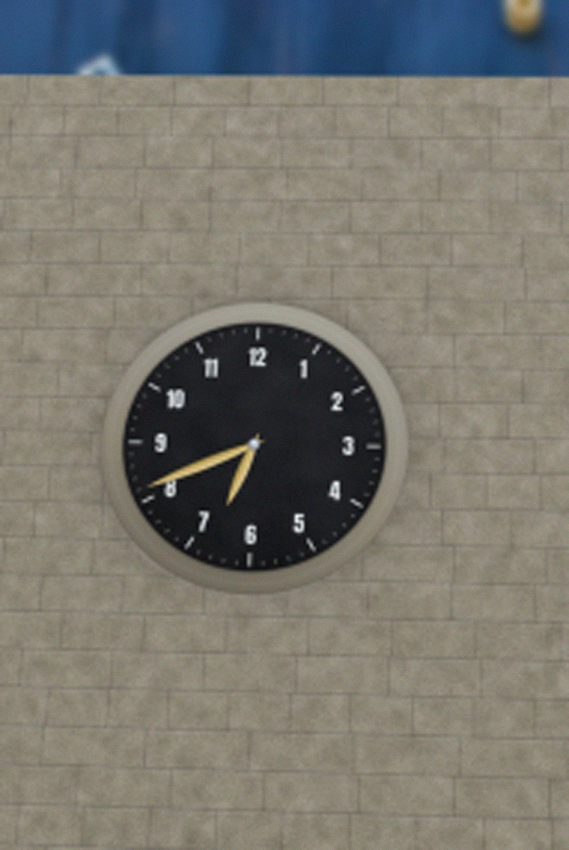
6:41
